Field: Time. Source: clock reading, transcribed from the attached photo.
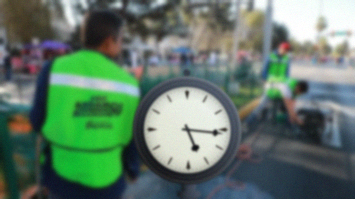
5:16
